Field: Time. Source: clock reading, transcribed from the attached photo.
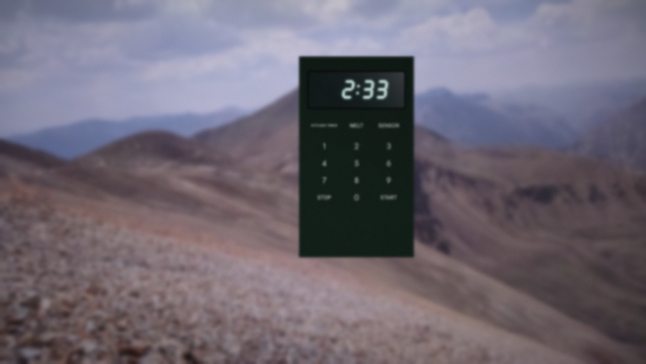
2:33
